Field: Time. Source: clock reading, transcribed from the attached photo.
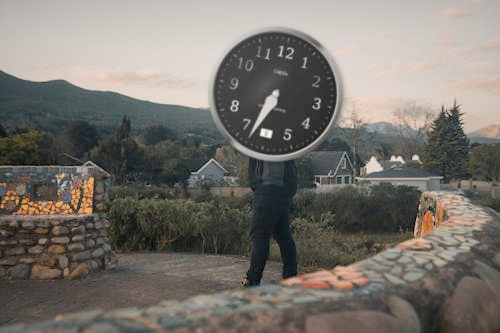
6:33
